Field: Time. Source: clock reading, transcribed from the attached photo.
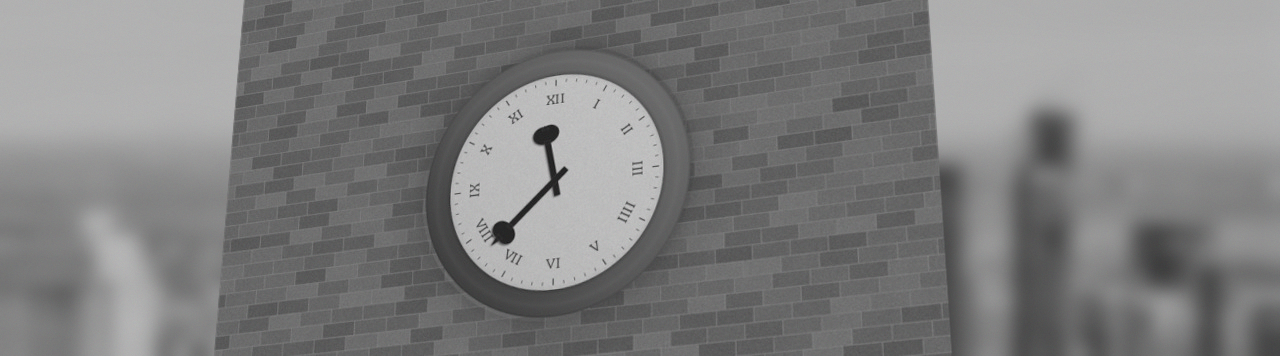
11:38
